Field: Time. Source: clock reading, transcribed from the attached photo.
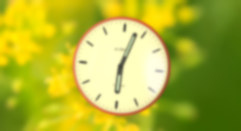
6:03
